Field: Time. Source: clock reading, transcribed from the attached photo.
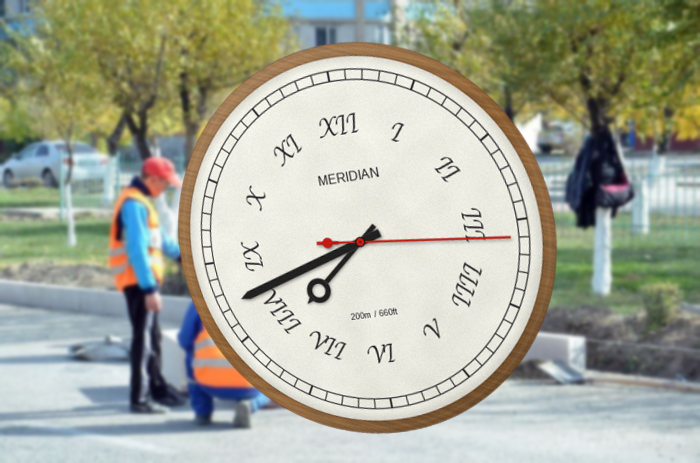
7:42:16
